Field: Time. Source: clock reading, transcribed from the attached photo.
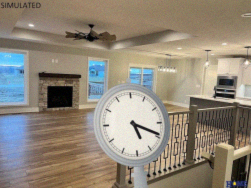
5:19
